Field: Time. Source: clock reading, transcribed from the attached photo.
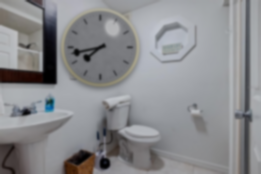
7:43
